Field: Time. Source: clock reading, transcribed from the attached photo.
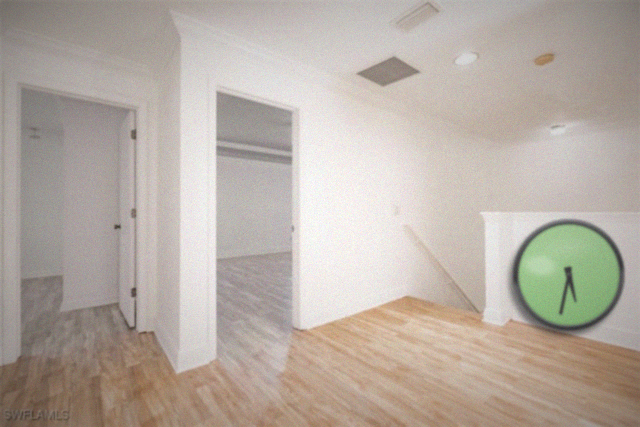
5:32
